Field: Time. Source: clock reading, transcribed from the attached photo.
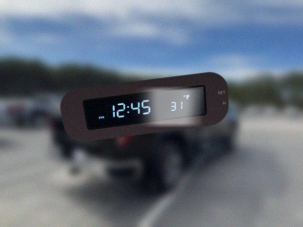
12:45
